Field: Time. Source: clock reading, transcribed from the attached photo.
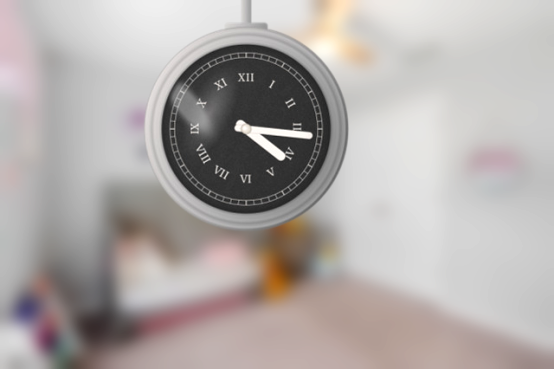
4:16
